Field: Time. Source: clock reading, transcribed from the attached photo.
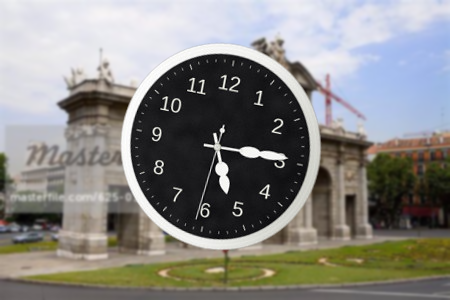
5:14:31
